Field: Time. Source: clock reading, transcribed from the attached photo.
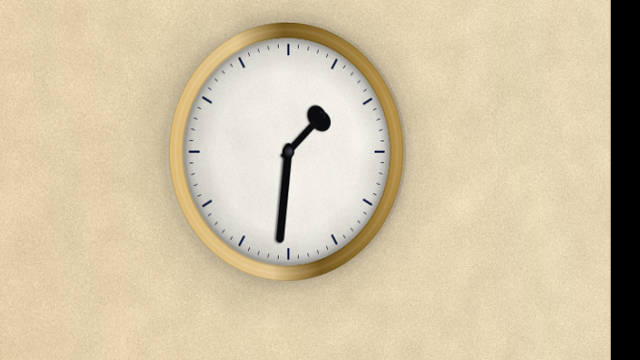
1:31
